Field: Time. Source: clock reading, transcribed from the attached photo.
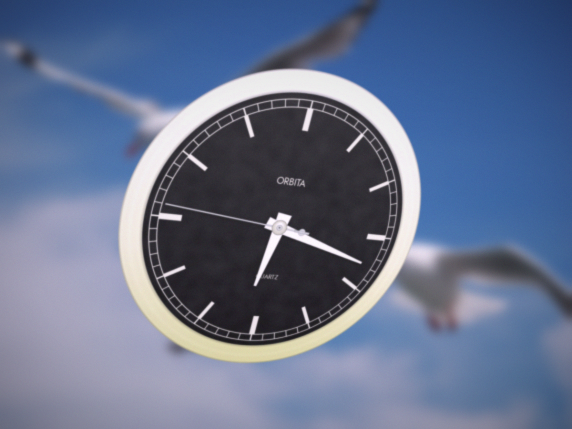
6:17:46
